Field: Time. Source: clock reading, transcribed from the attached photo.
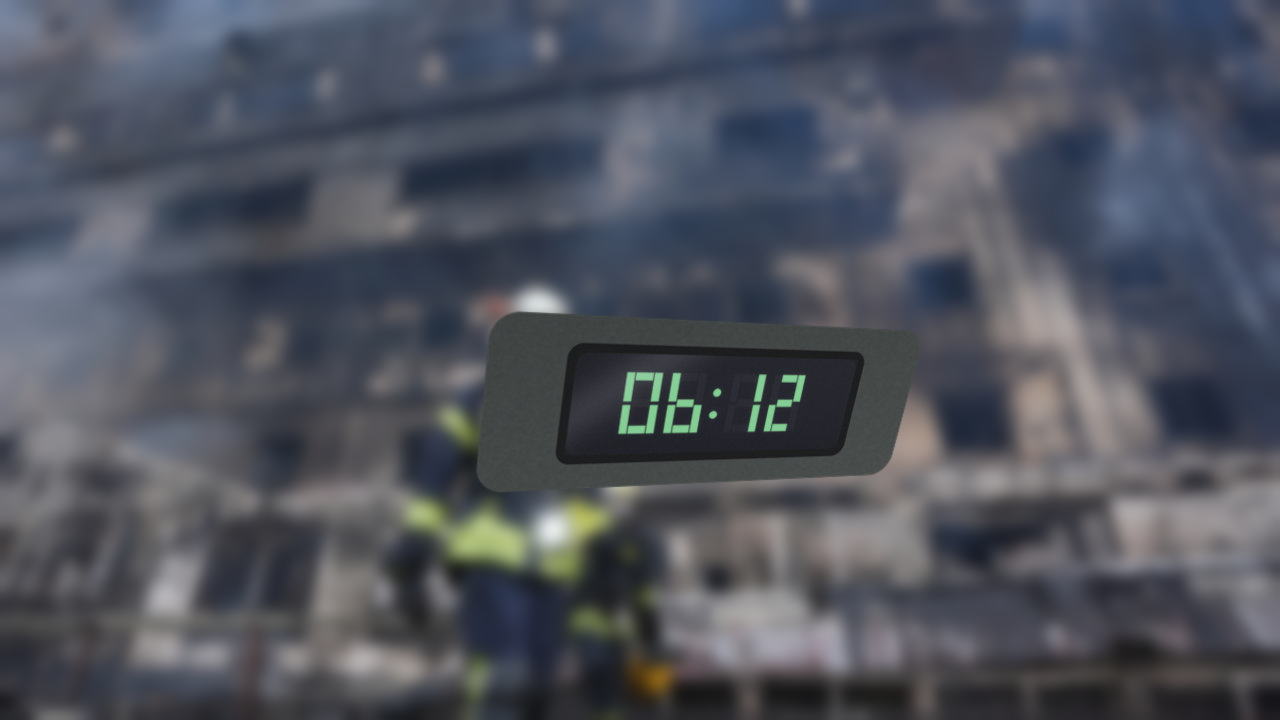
6:12
